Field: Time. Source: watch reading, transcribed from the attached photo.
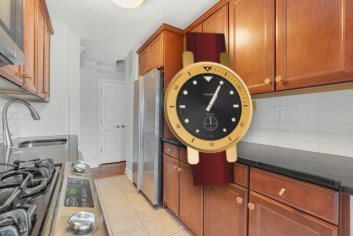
1:05
